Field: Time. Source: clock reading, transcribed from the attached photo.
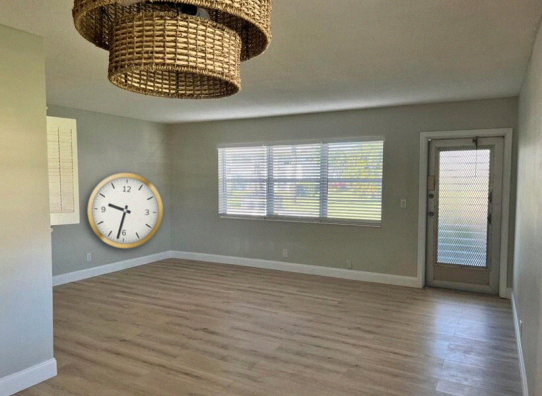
9:32
